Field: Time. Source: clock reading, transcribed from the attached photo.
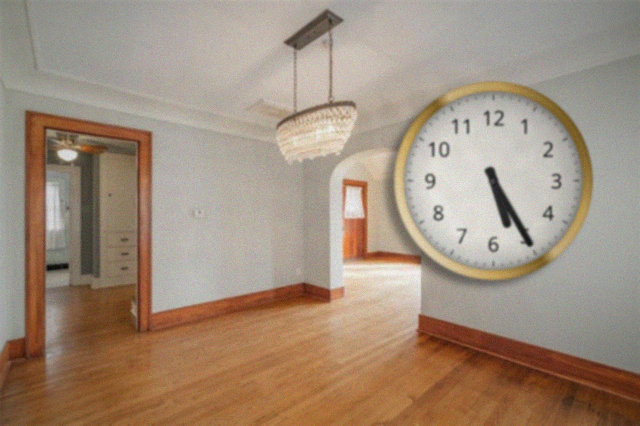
5:25
